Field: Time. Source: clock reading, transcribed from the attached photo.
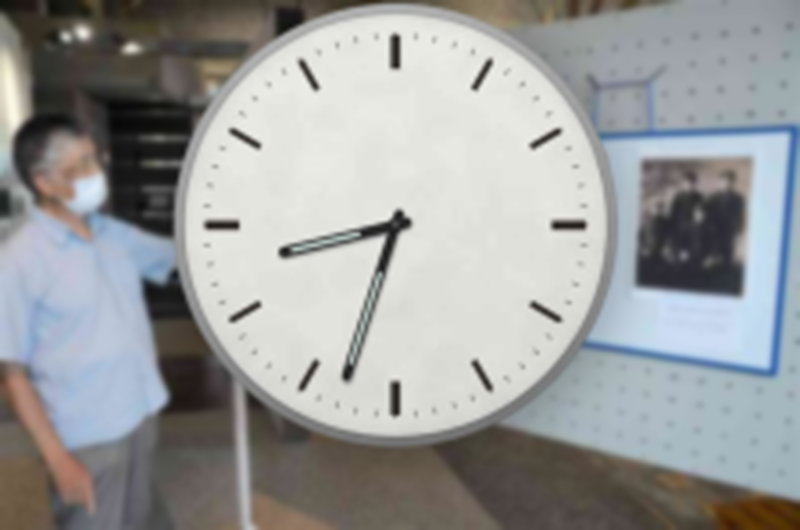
8:33
